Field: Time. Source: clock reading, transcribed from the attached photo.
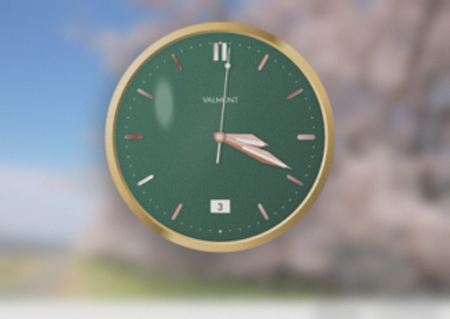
3:19:01
